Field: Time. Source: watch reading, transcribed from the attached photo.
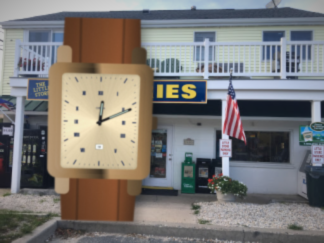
12:11
